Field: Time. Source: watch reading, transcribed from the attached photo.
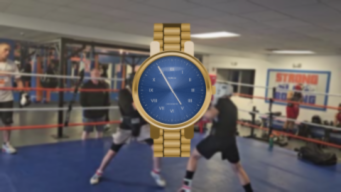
4:55
